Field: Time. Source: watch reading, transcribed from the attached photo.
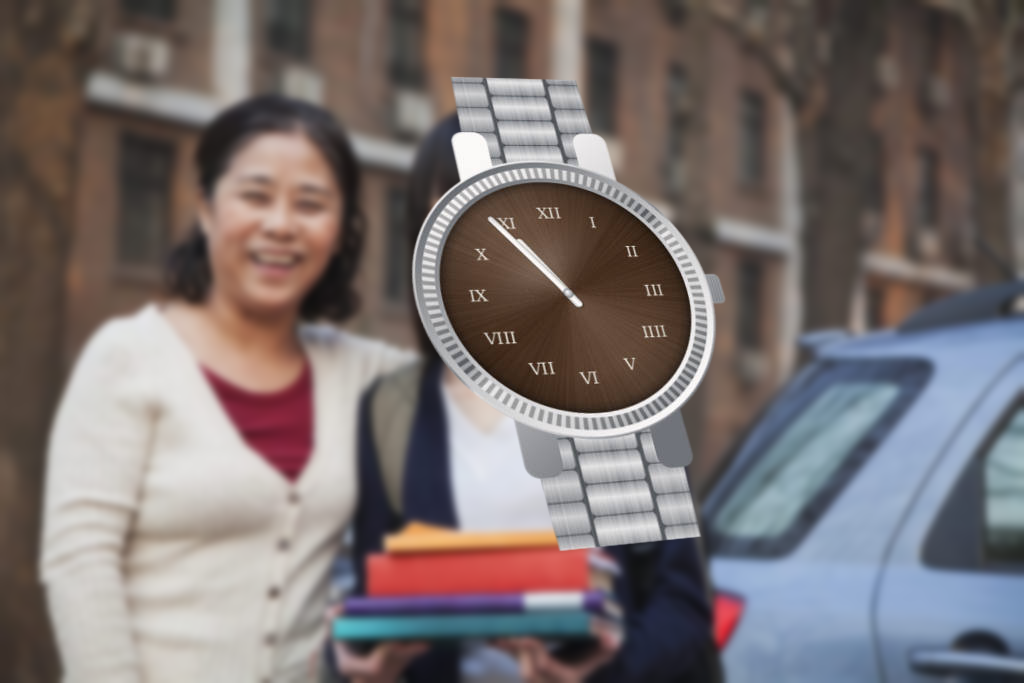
10:54
